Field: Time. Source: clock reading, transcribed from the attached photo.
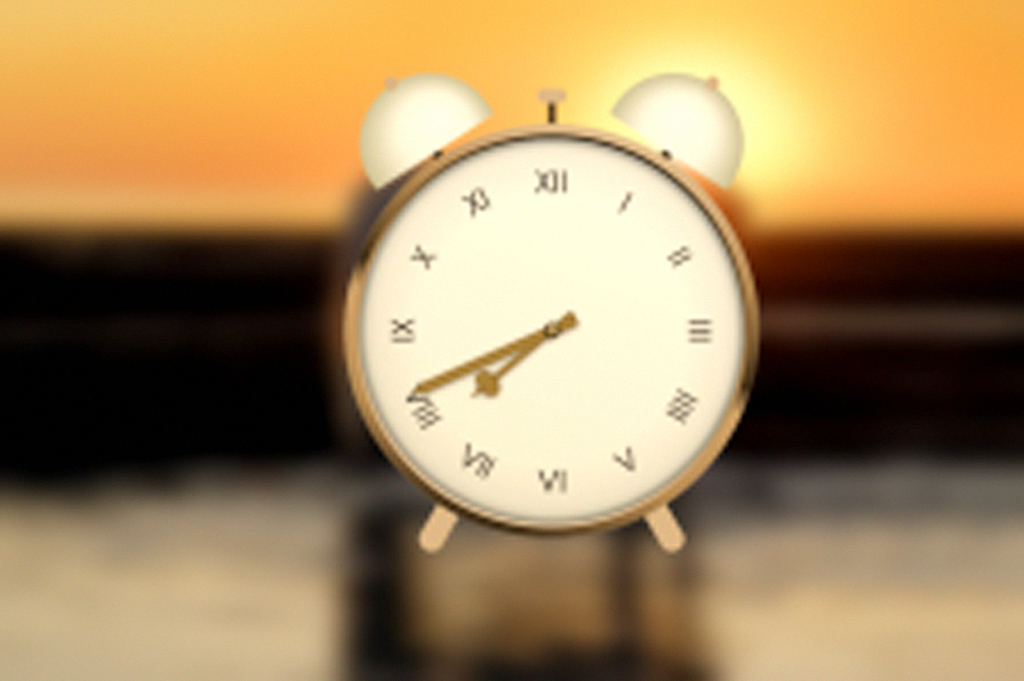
7:41
